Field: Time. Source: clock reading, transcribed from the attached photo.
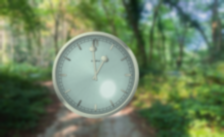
12:59
